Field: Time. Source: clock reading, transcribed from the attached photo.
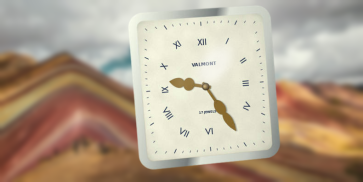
9:25
